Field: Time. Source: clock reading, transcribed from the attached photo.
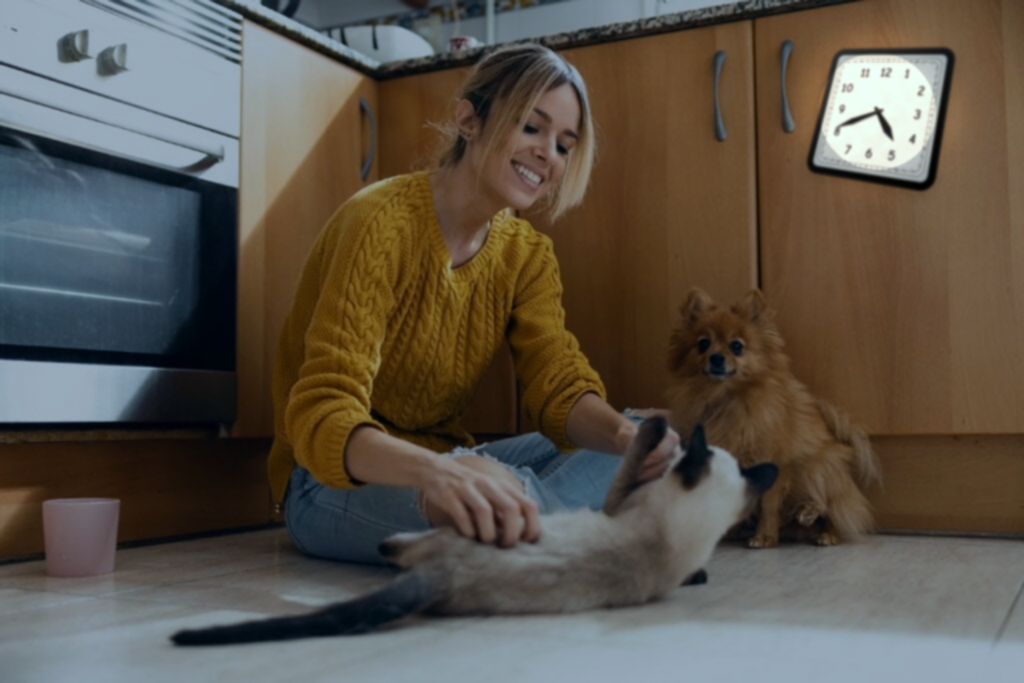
4:41
